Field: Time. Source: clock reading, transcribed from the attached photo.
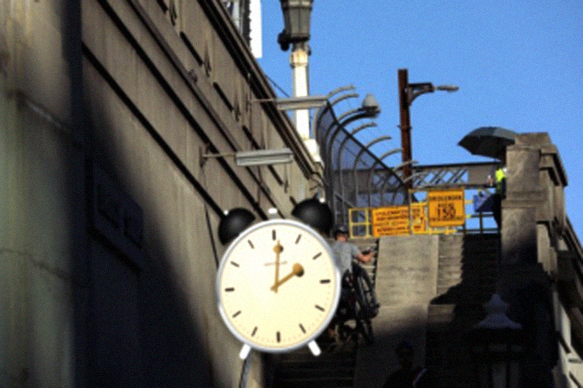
2:01
